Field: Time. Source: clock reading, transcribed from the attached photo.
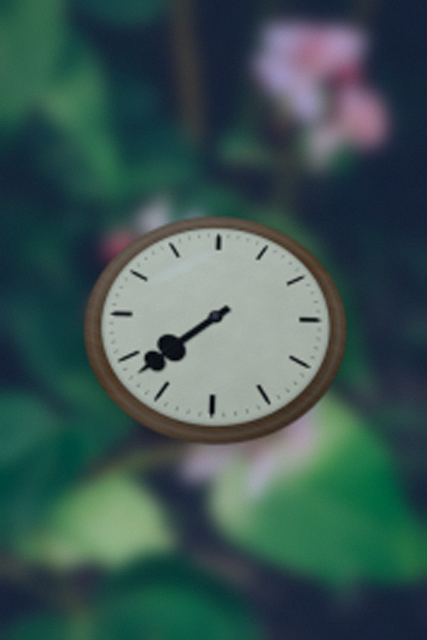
7:38
